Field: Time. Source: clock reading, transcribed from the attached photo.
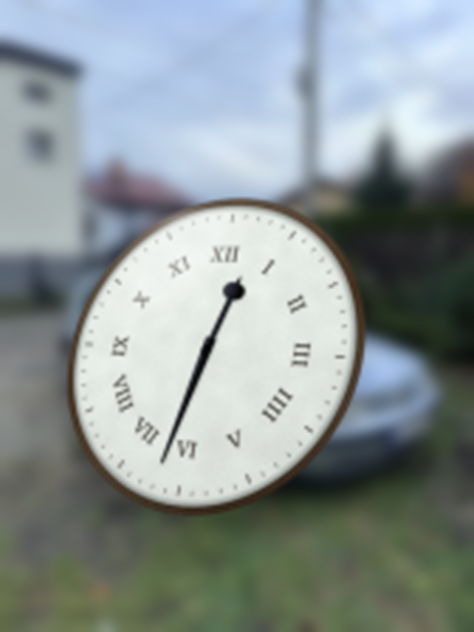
12:32
